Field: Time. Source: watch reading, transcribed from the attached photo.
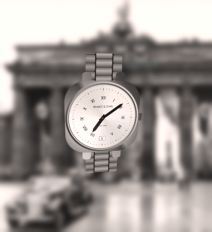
7:09
